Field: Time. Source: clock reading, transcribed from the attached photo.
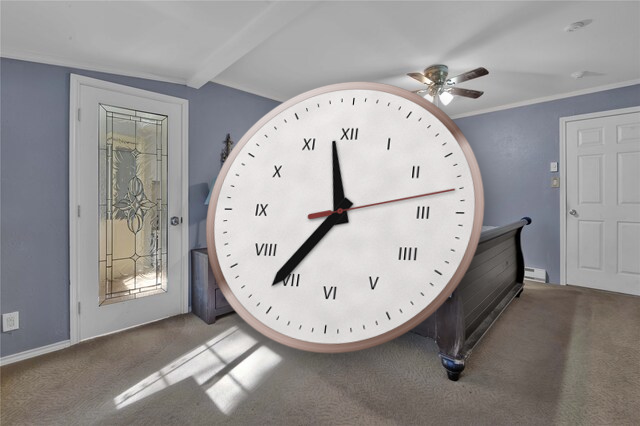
11:36:13
